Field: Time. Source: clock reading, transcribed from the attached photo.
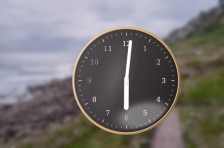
6:01
